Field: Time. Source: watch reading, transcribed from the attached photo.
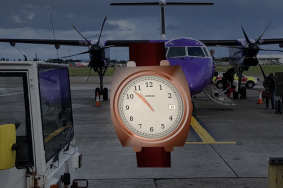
10:53
